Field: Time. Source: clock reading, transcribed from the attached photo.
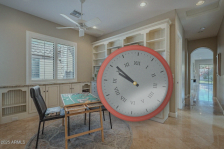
9:51
